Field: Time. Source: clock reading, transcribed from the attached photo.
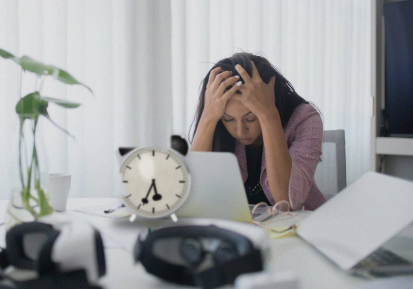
5:34
